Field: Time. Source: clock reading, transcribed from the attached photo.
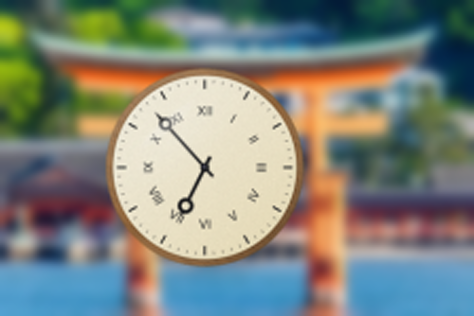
6:53
